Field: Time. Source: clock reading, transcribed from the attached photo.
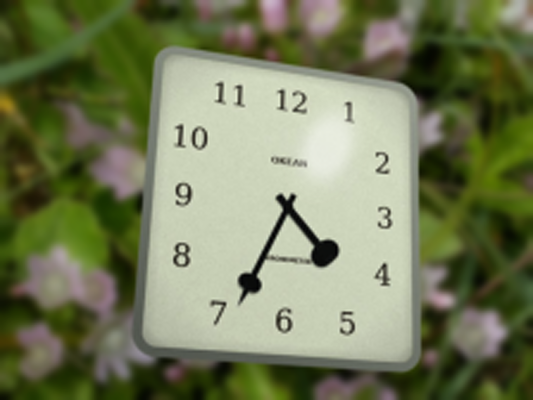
4:34
